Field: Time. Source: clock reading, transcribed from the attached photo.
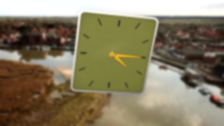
4:15
